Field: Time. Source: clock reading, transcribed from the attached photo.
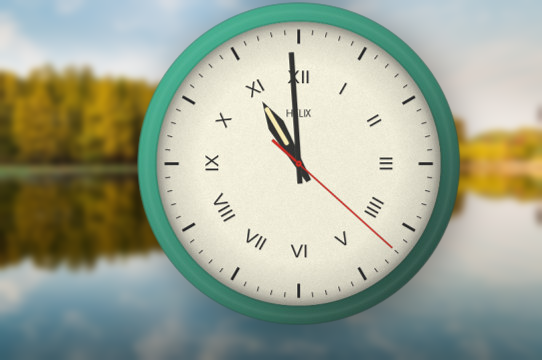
10:59:22
